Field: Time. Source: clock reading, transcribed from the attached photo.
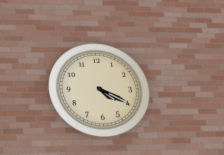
4:20
